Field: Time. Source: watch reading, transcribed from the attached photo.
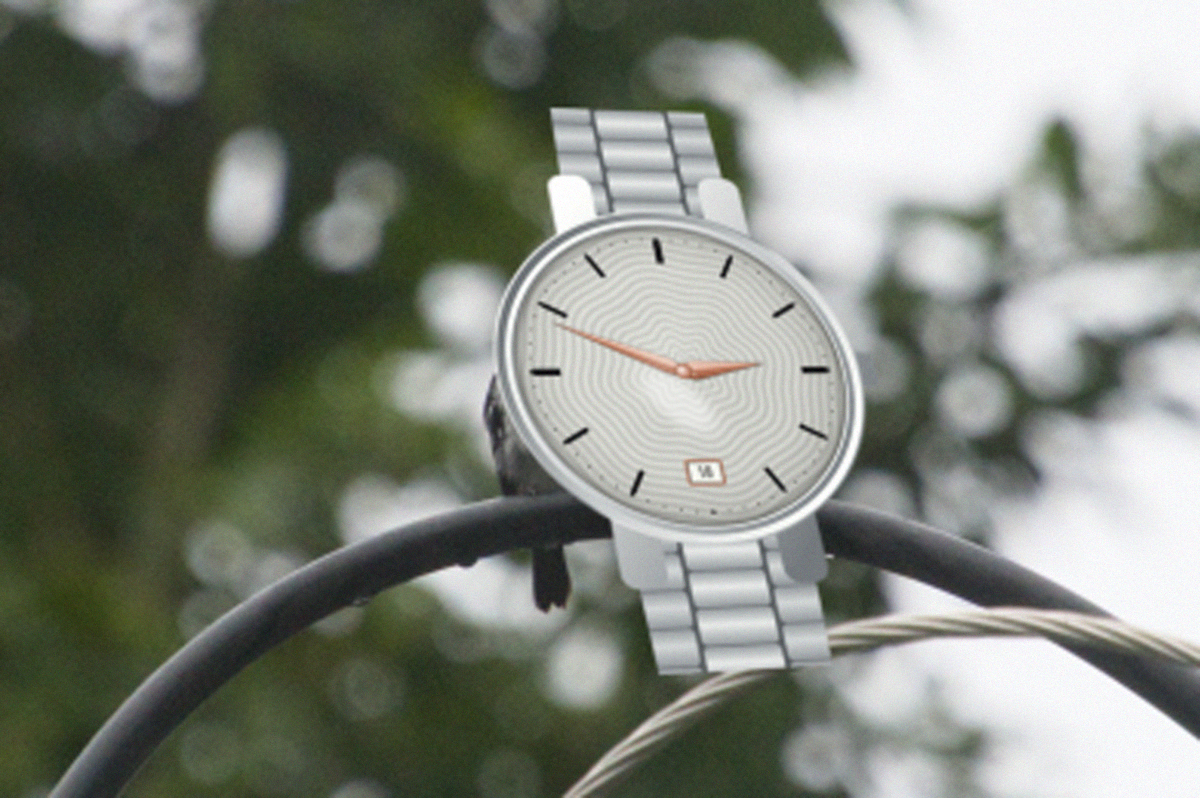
2:49
